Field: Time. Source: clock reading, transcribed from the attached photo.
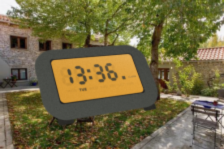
13:36
